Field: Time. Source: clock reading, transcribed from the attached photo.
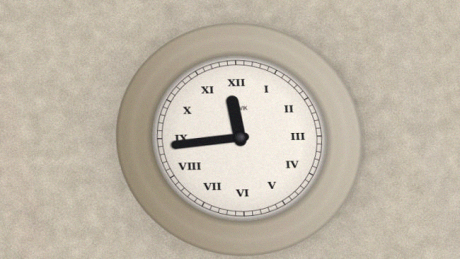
11:44
